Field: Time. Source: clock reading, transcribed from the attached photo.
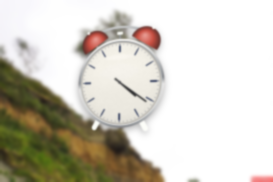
4:21
